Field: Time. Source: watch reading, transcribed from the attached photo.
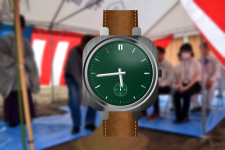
5:44
